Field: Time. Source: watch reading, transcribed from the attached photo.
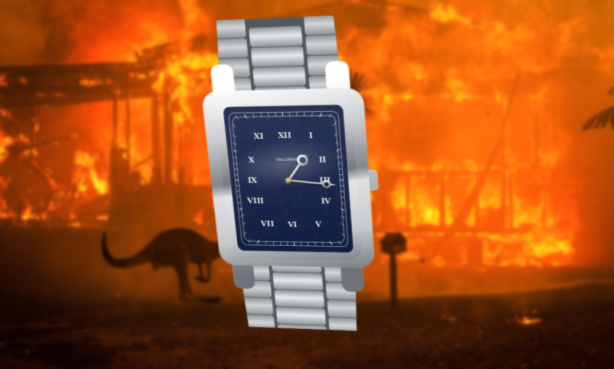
1:16
